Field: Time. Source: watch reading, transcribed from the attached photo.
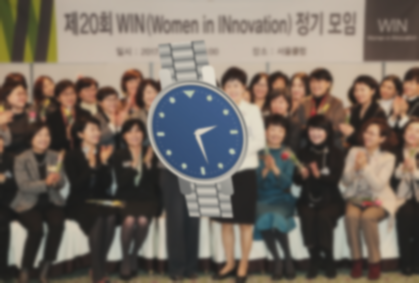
2:28
